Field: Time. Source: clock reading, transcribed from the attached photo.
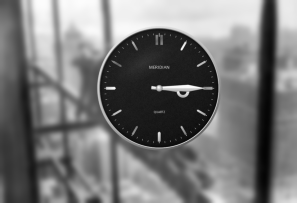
3:15
